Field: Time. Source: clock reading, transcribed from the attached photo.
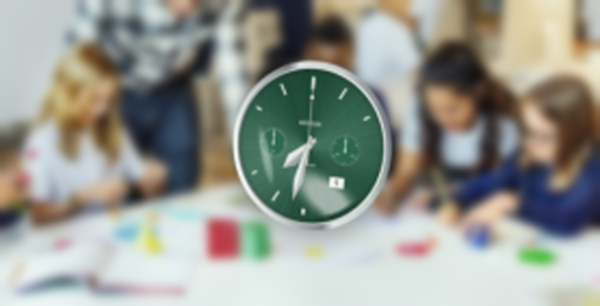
7:32
